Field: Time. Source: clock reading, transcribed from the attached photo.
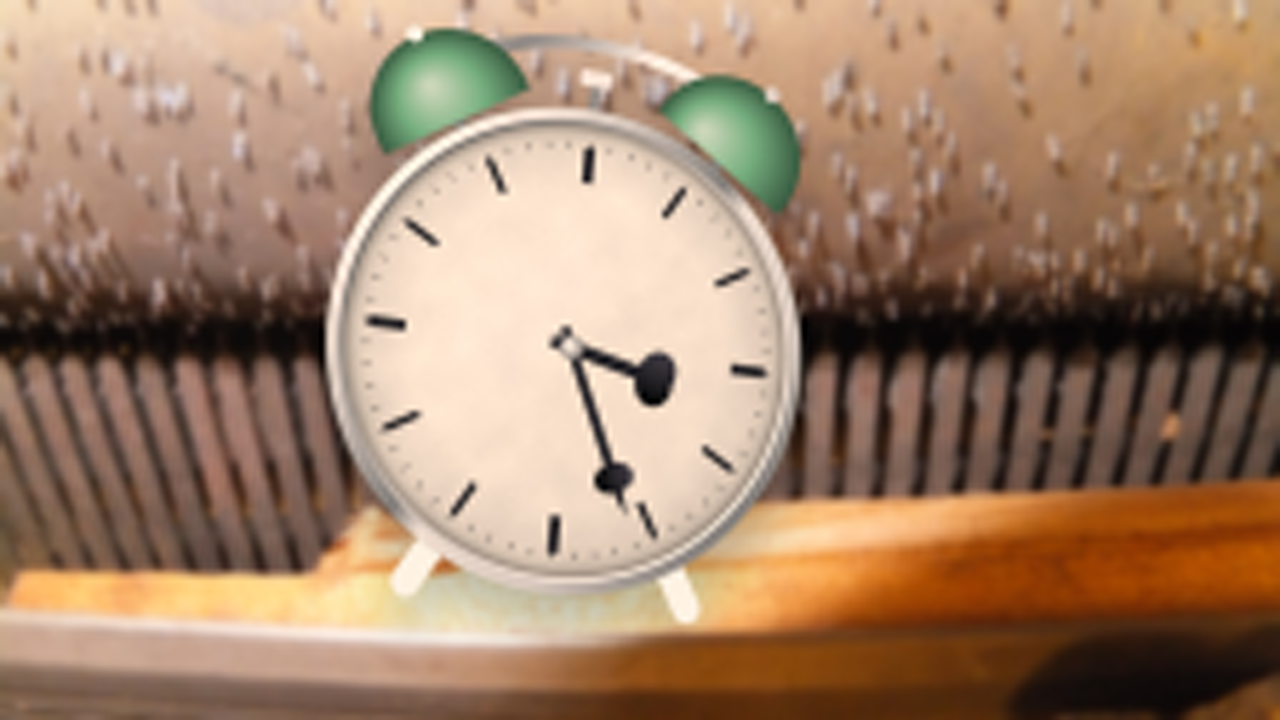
3:26
